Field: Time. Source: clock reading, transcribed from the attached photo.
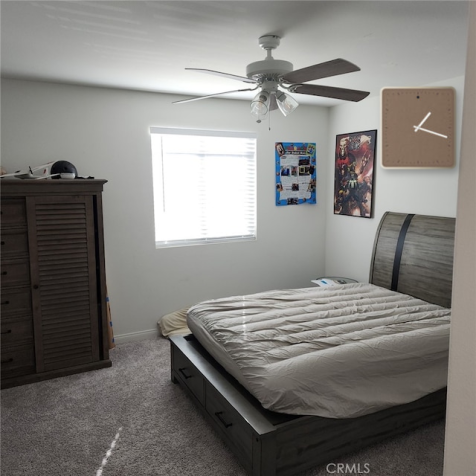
1:18
